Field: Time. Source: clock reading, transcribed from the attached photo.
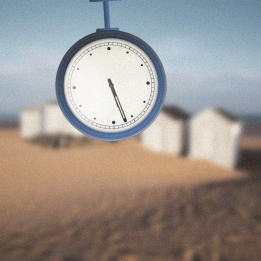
5:27
